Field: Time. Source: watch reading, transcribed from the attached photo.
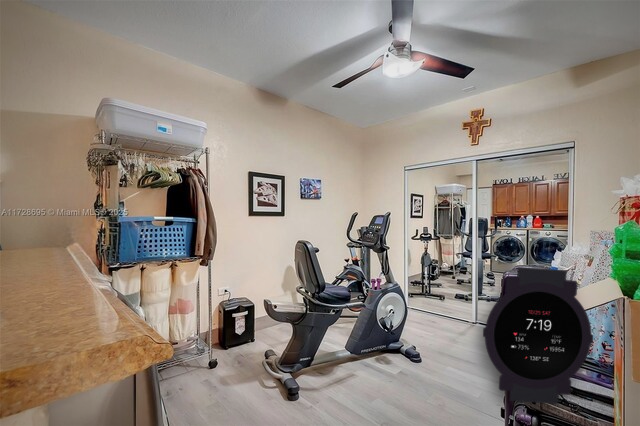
7:19
